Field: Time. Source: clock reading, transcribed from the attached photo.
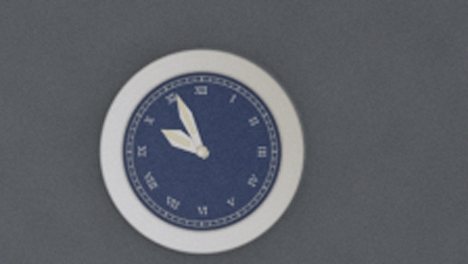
9:56
